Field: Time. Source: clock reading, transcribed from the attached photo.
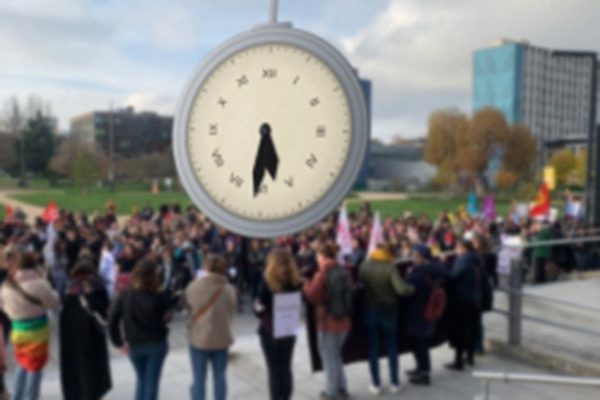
5:31
